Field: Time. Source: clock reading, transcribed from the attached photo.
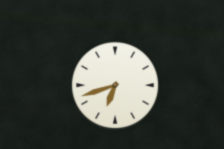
6:42
